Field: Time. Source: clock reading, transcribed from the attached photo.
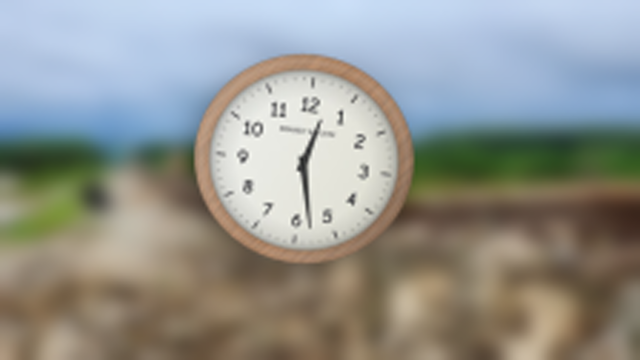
12:28
